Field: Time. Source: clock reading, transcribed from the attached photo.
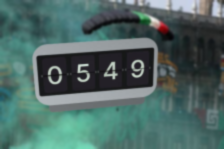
5:49
